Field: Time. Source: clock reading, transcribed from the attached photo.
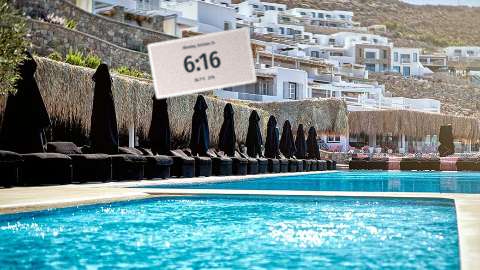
6:16
